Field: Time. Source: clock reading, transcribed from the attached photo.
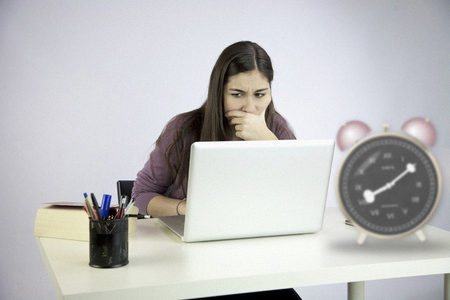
8:09
